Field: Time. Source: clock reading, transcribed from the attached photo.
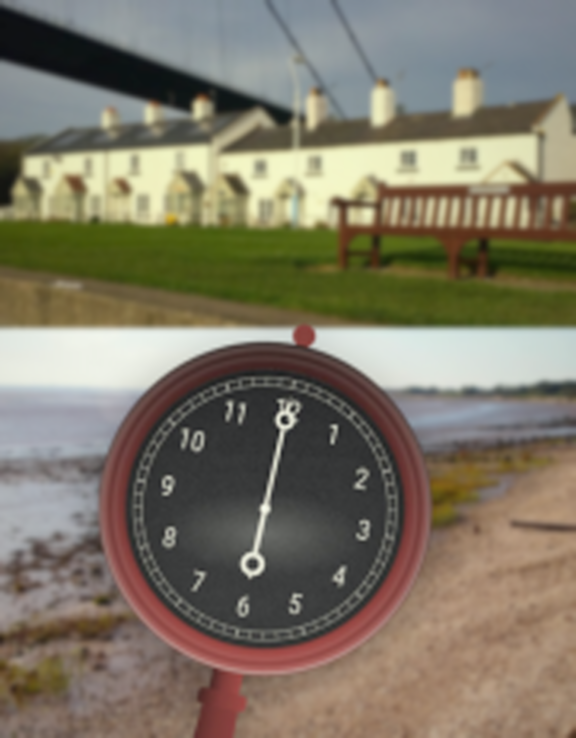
6:00
